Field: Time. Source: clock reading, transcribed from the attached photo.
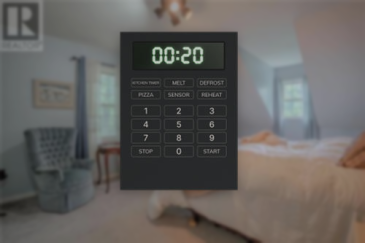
0:20
